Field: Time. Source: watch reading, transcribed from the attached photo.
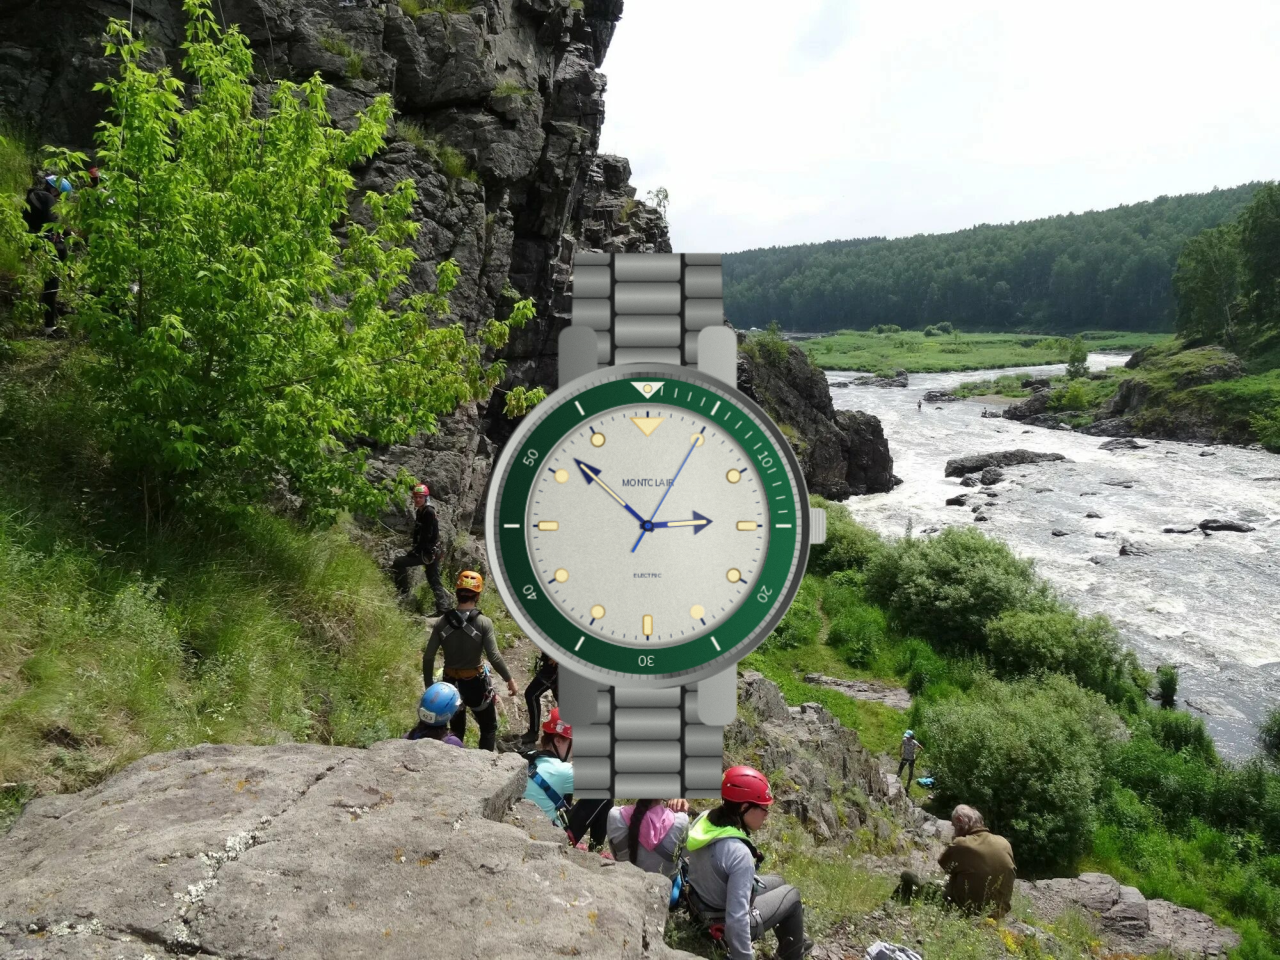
2:52:05
